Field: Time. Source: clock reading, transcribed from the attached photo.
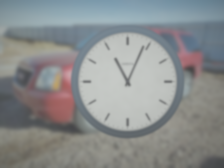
11:04
